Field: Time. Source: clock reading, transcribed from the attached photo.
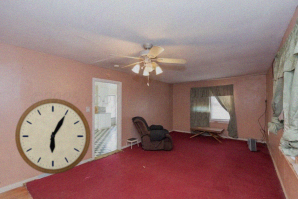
6:05
